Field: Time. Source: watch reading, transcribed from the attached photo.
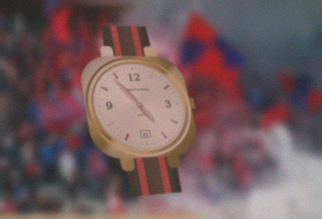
4:54
